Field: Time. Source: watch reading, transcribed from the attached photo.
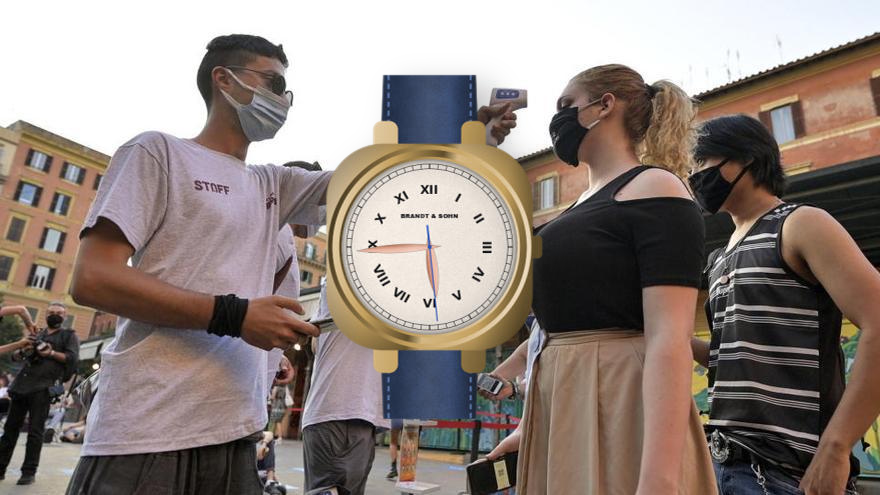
5:44:29
